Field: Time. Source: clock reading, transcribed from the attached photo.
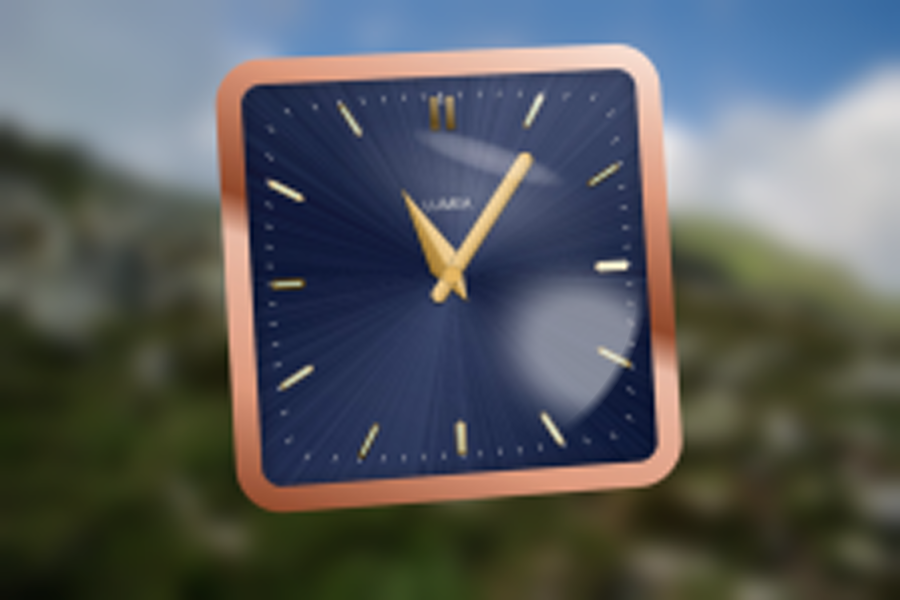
11:06
